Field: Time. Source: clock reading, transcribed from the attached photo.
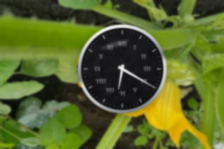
6:20
